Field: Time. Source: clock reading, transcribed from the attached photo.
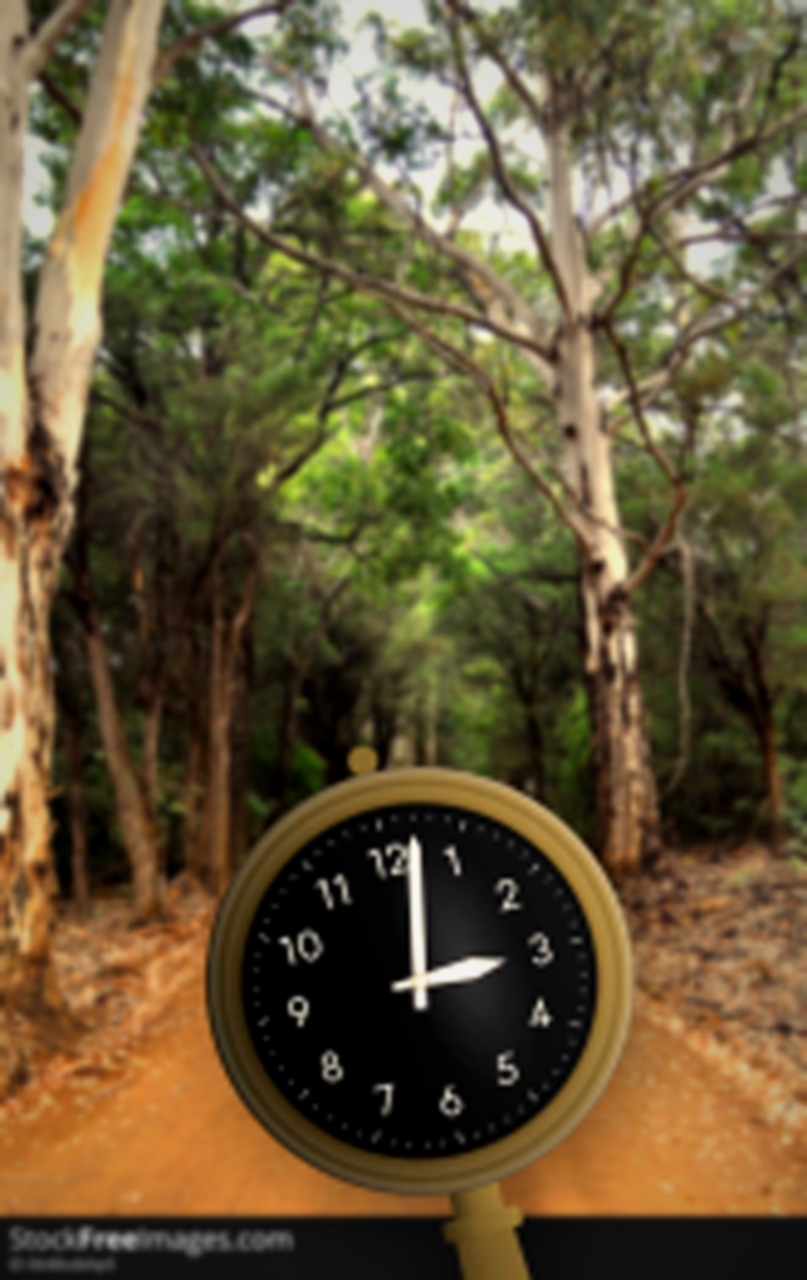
3:02
